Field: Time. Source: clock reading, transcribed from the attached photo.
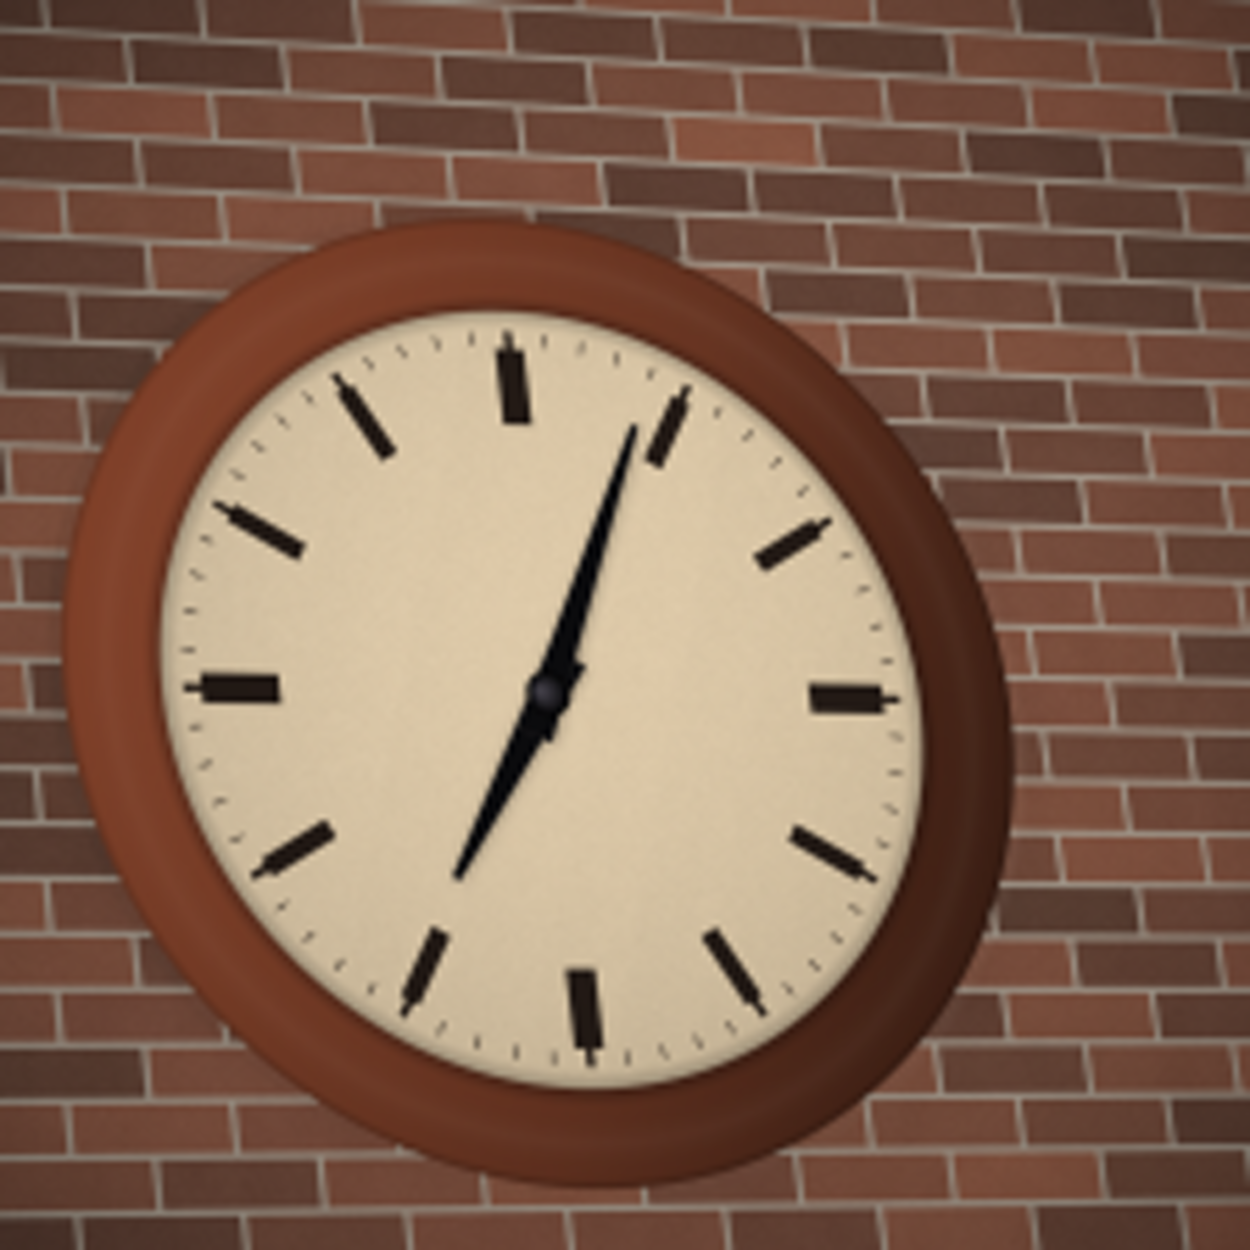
7:04
